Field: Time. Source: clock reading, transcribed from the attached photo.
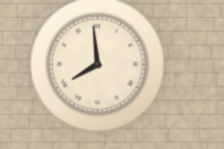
7:59
